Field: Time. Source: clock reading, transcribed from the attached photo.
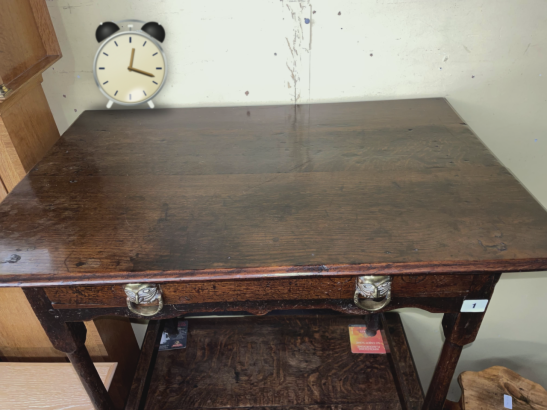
12:18
